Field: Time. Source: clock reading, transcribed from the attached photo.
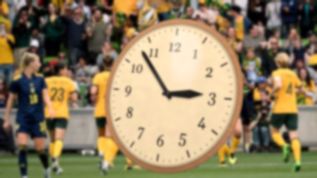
2:53
